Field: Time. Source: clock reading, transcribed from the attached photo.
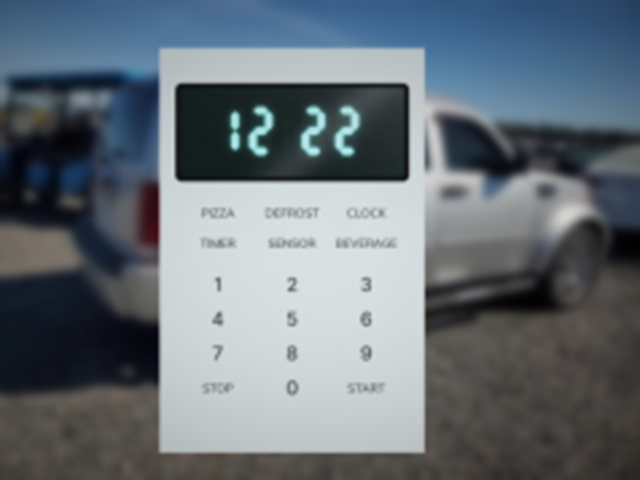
12:22
